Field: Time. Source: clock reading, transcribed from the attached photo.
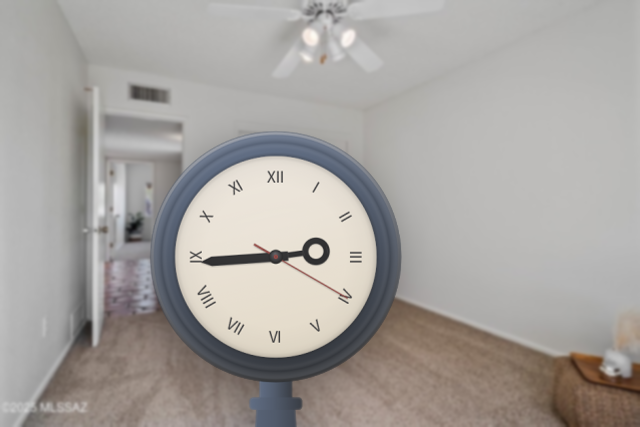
2:44:20
